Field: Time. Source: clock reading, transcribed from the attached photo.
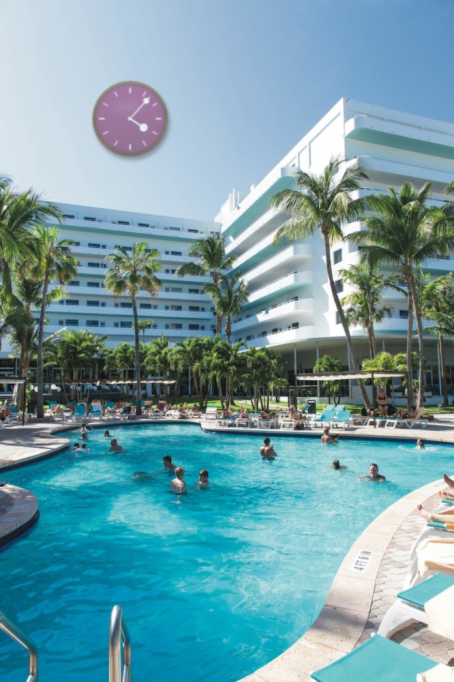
4:07
